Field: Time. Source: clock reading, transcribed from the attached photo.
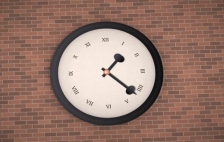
1:22
